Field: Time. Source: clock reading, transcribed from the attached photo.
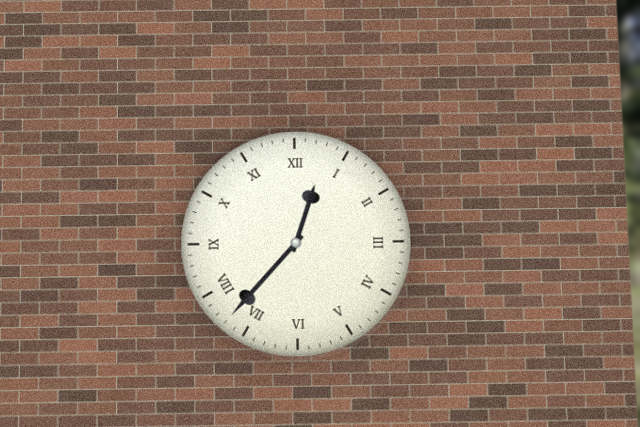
12:37
